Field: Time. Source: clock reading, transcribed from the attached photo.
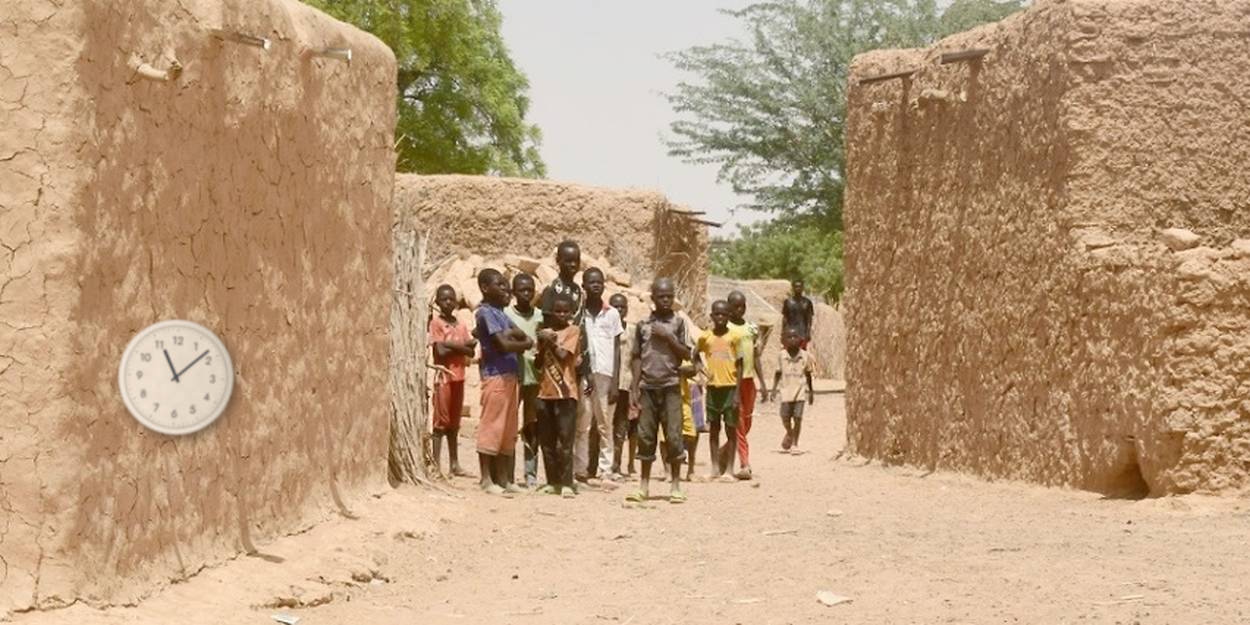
11:08
